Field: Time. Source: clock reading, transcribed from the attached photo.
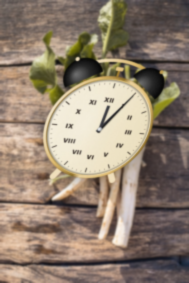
12:05
